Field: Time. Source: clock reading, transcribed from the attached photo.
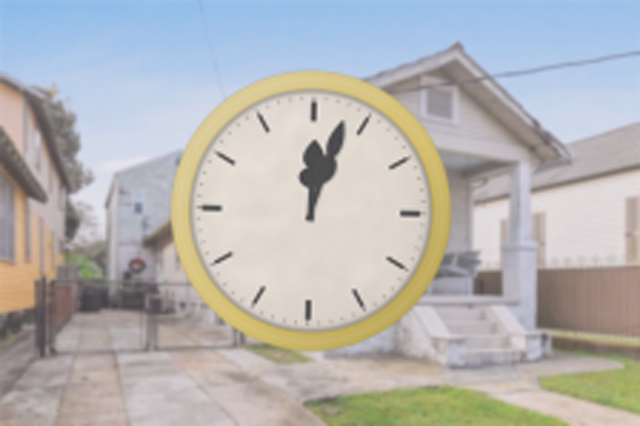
12:03
